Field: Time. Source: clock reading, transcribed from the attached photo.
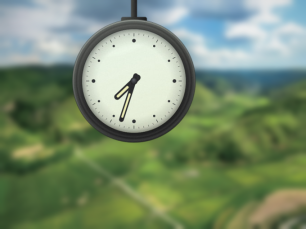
7:33
